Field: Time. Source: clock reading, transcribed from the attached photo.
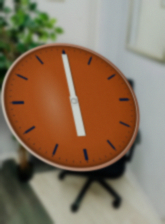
6:00
